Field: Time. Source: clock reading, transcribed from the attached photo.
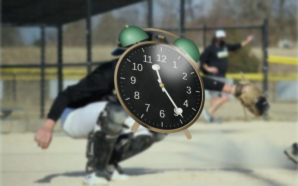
11:24
